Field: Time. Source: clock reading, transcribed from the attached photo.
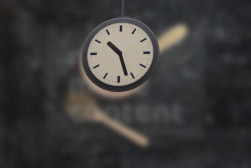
10:27
